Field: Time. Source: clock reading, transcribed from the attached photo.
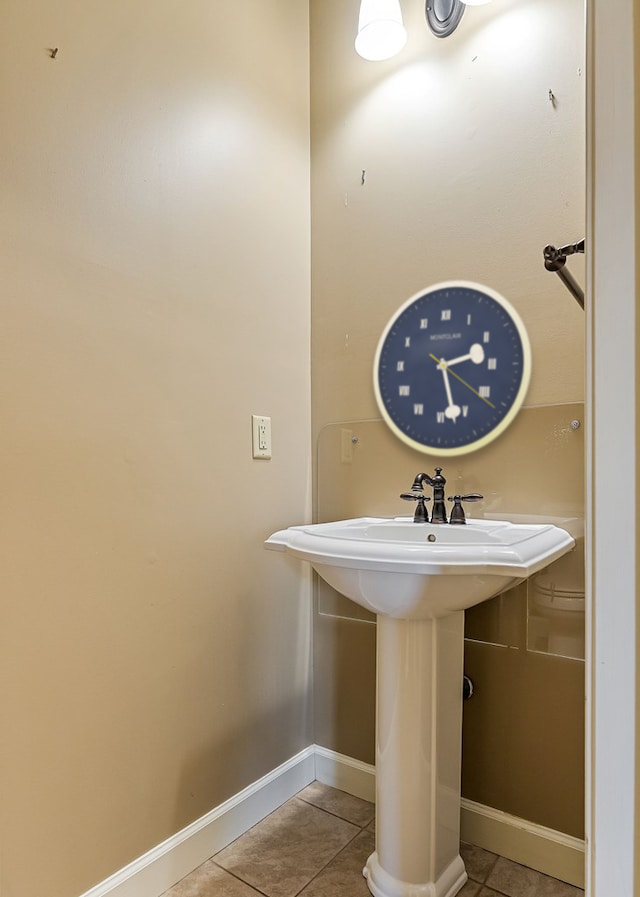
2:27:21
